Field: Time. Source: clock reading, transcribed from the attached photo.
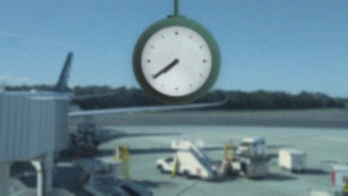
7:39
